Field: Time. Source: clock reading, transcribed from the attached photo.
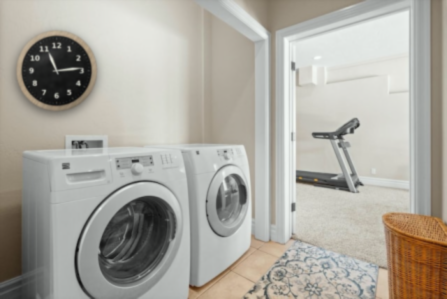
11:14
